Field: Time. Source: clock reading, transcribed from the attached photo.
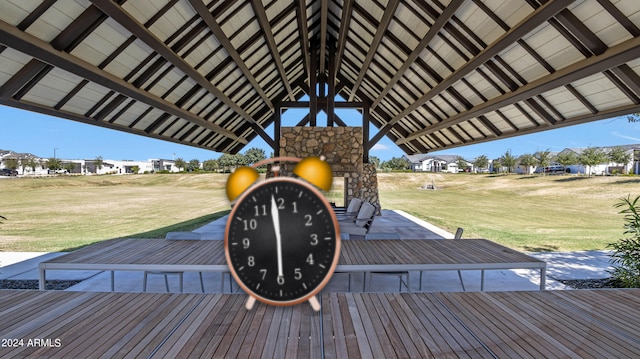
5:59
